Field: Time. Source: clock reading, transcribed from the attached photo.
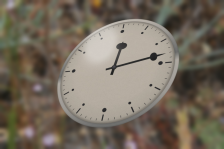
12:13
